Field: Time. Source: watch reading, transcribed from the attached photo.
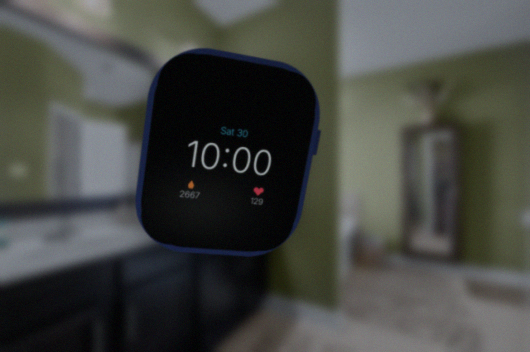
10:00
